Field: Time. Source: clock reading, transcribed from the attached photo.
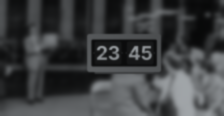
23:45
